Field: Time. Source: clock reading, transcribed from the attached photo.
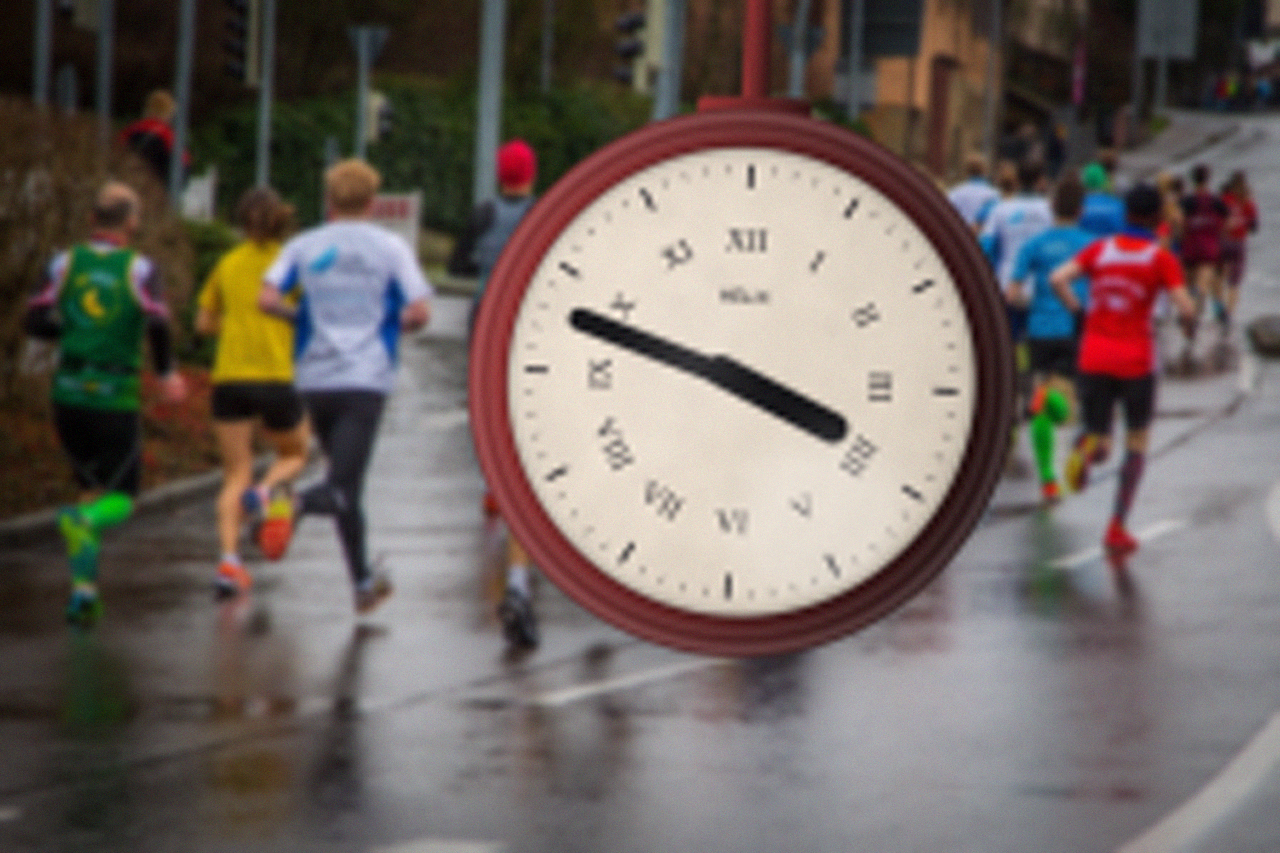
3:48
